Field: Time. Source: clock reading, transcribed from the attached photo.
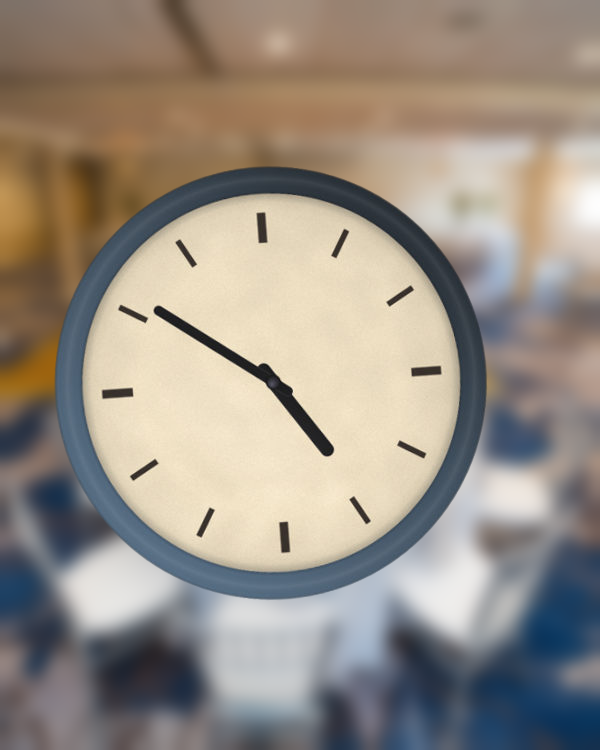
4:51
